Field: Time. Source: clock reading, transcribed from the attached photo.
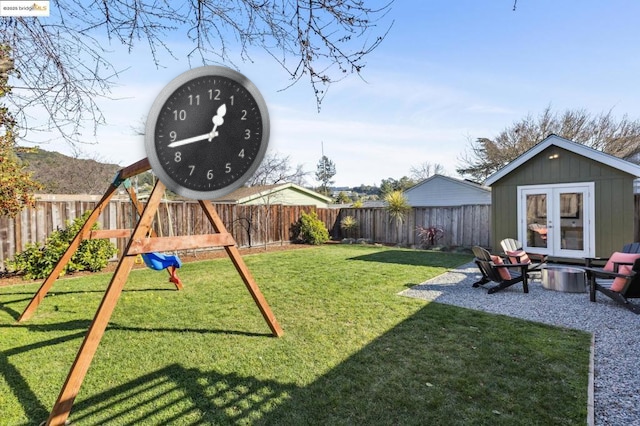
12:43
